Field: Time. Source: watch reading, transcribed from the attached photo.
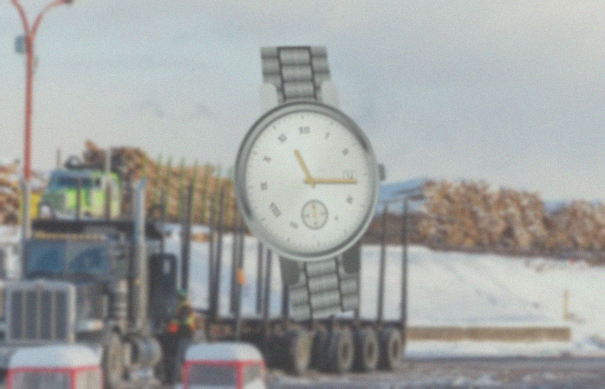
11:16
